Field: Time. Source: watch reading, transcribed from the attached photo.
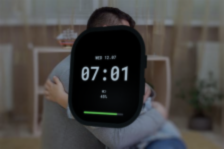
7:01
